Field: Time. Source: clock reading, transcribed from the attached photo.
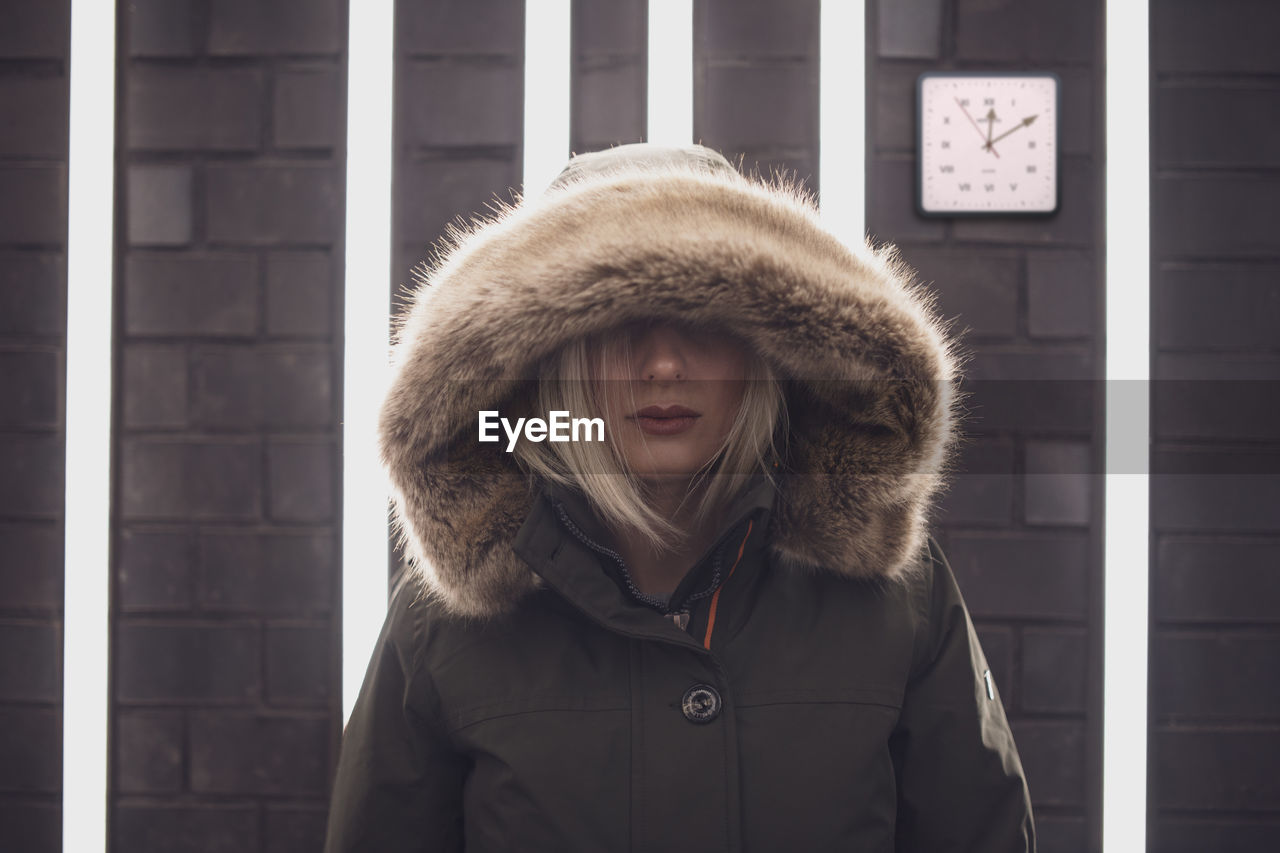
12:09:54
